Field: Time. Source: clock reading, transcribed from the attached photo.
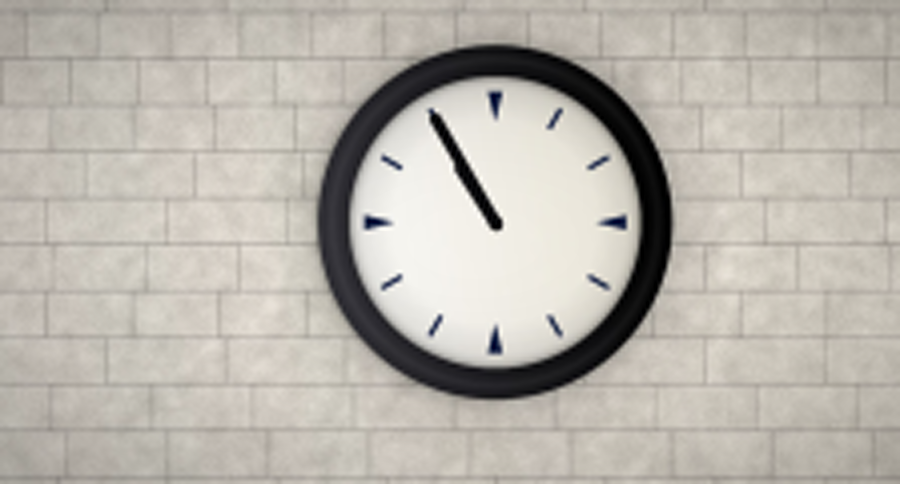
10:55
